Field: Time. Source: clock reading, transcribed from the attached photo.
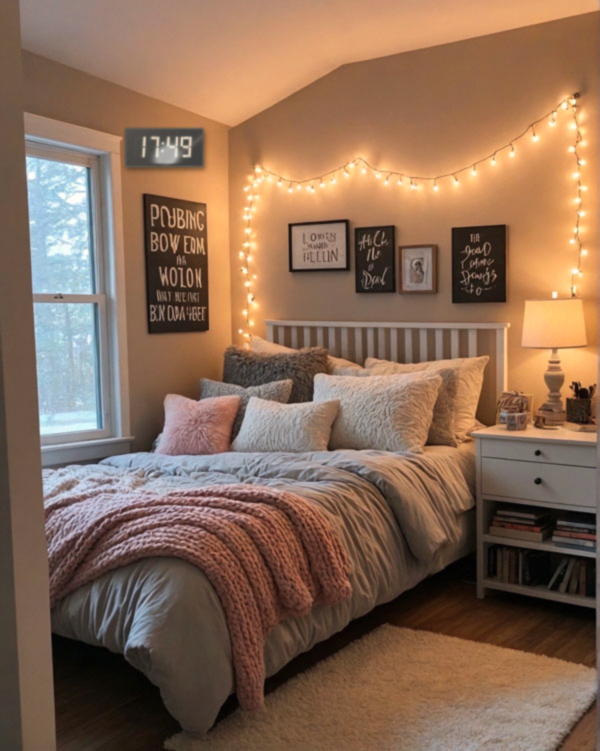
17:49
